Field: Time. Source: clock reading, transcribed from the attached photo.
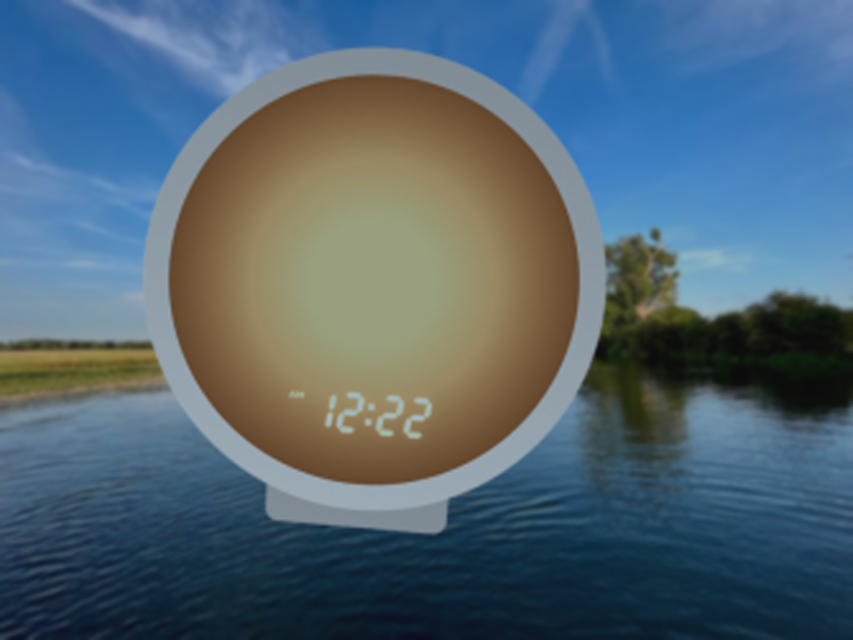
12:22
